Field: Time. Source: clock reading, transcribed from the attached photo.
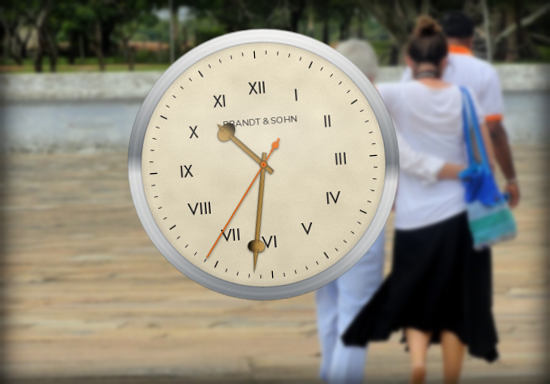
10:31:36
